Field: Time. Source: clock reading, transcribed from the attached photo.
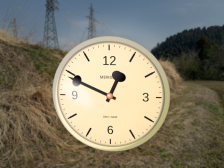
12:49
